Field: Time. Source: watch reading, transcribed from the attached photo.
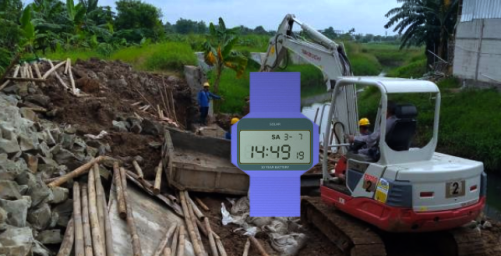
14:49:19
